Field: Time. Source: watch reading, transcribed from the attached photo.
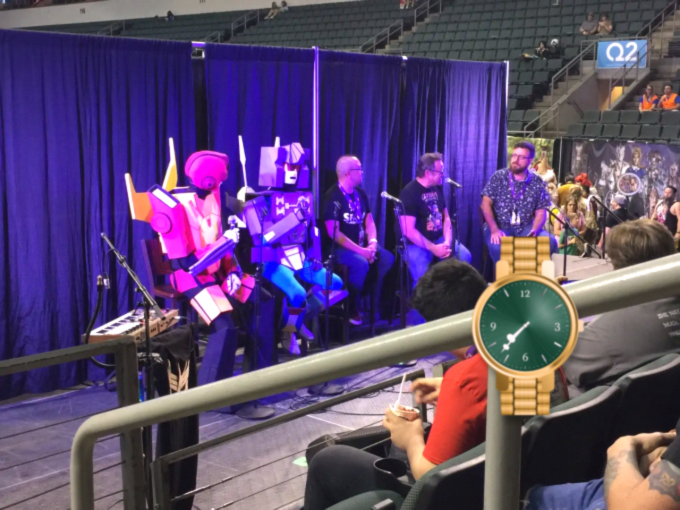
7:37
